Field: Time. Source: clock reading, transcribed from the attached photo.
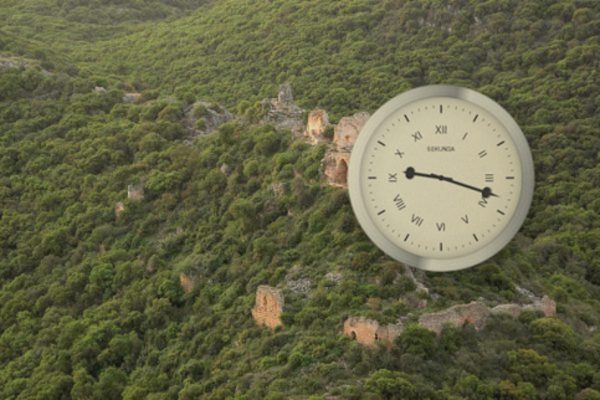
9:18
